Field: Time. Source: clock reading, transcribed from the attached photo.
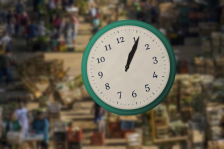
1:06
